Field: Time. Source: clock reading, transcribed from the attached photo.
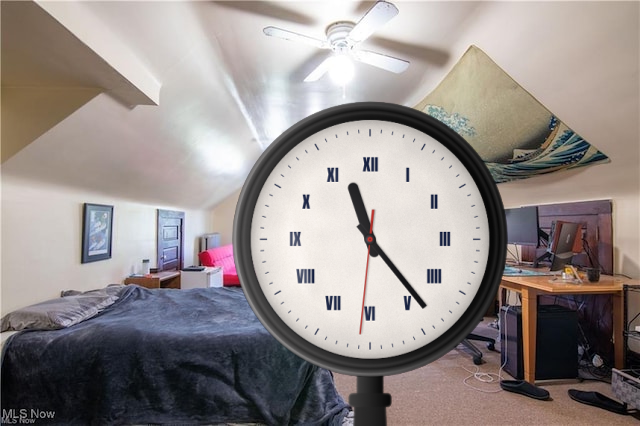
11:23:31
